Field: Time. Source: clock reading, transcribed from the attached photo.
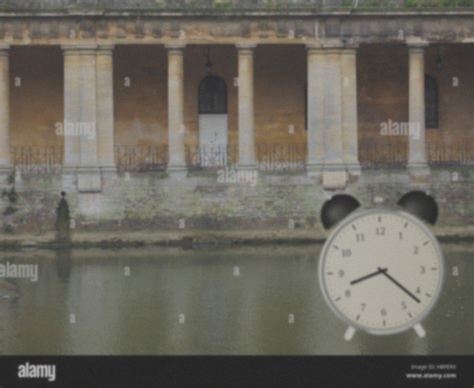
8:22
